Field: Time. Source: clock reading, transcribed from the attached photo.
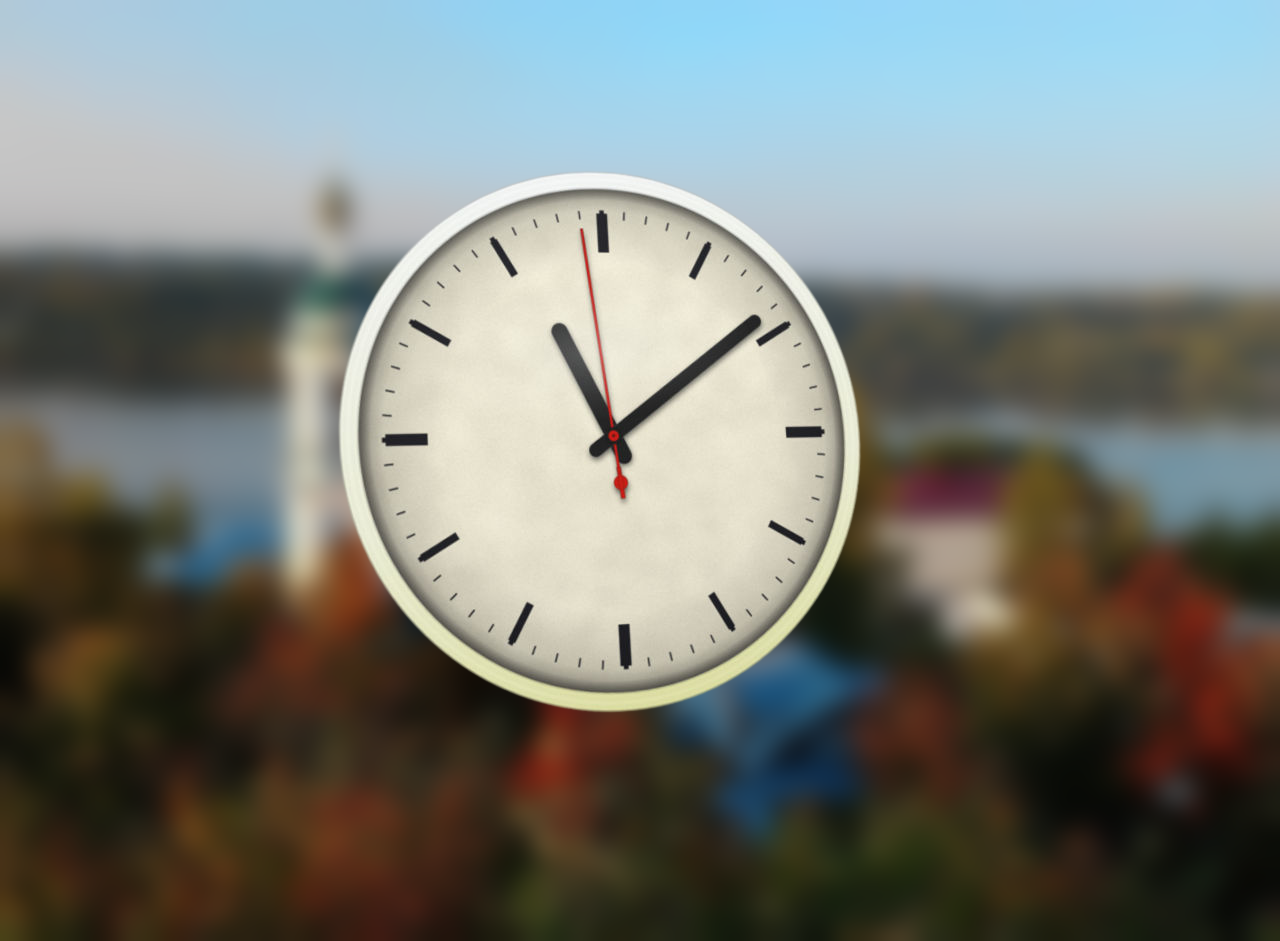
11:08:59
